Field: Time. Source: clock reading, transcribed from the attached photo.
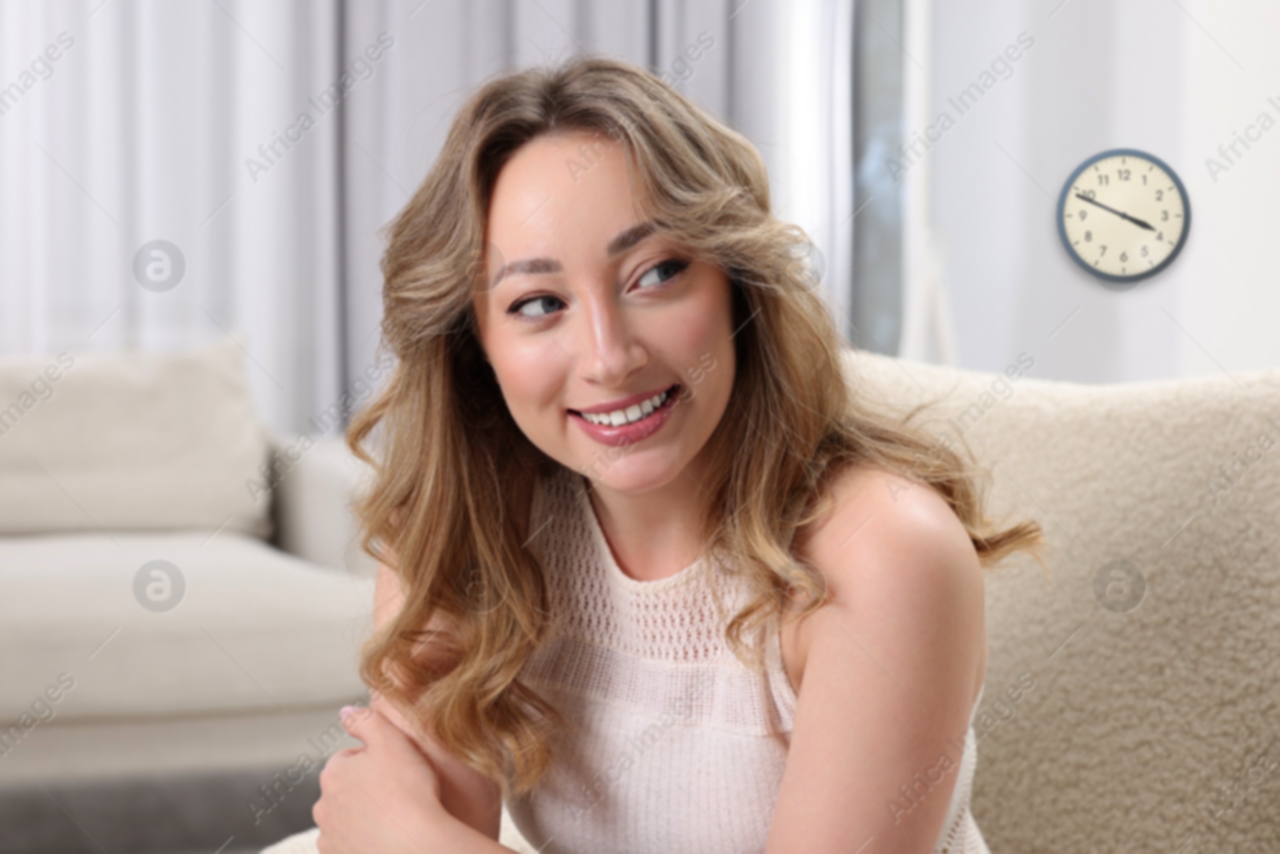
3:49
